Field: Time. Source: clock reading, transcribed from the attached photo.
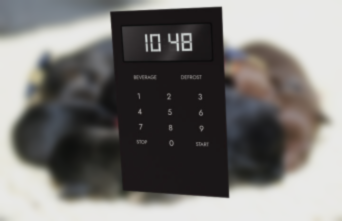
10:48
